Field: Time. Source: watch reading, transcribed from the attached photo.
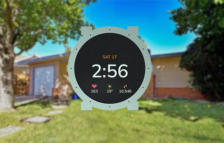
2:56
